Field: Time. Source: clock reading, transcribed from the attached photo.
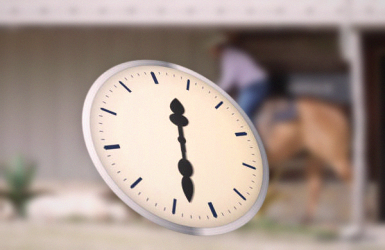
12:33
